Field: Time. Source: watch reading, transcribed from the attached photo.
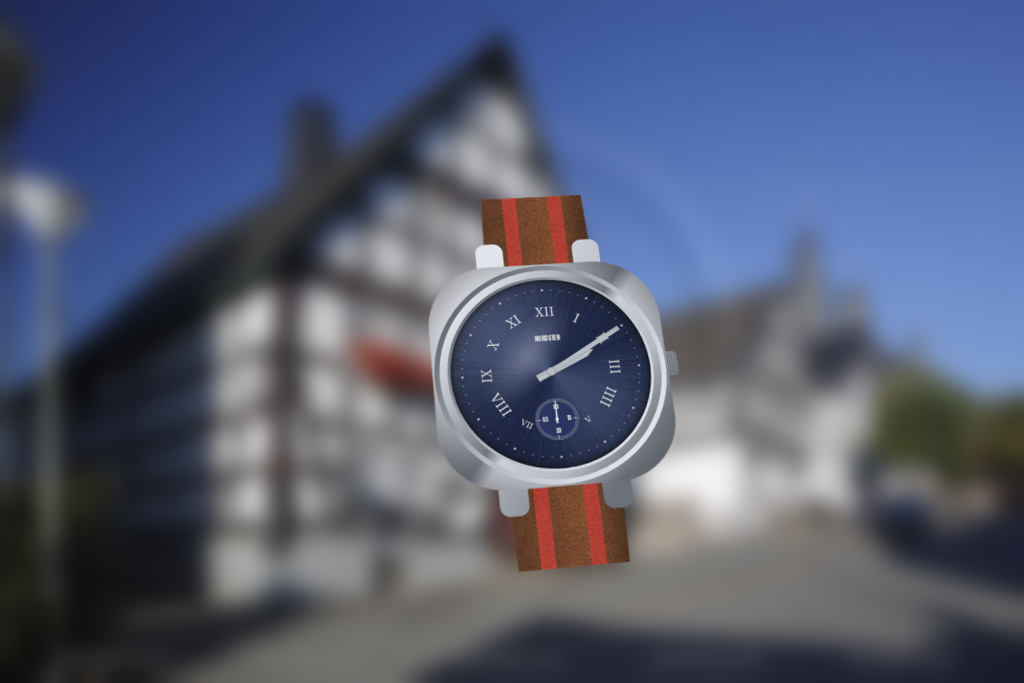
2:10
